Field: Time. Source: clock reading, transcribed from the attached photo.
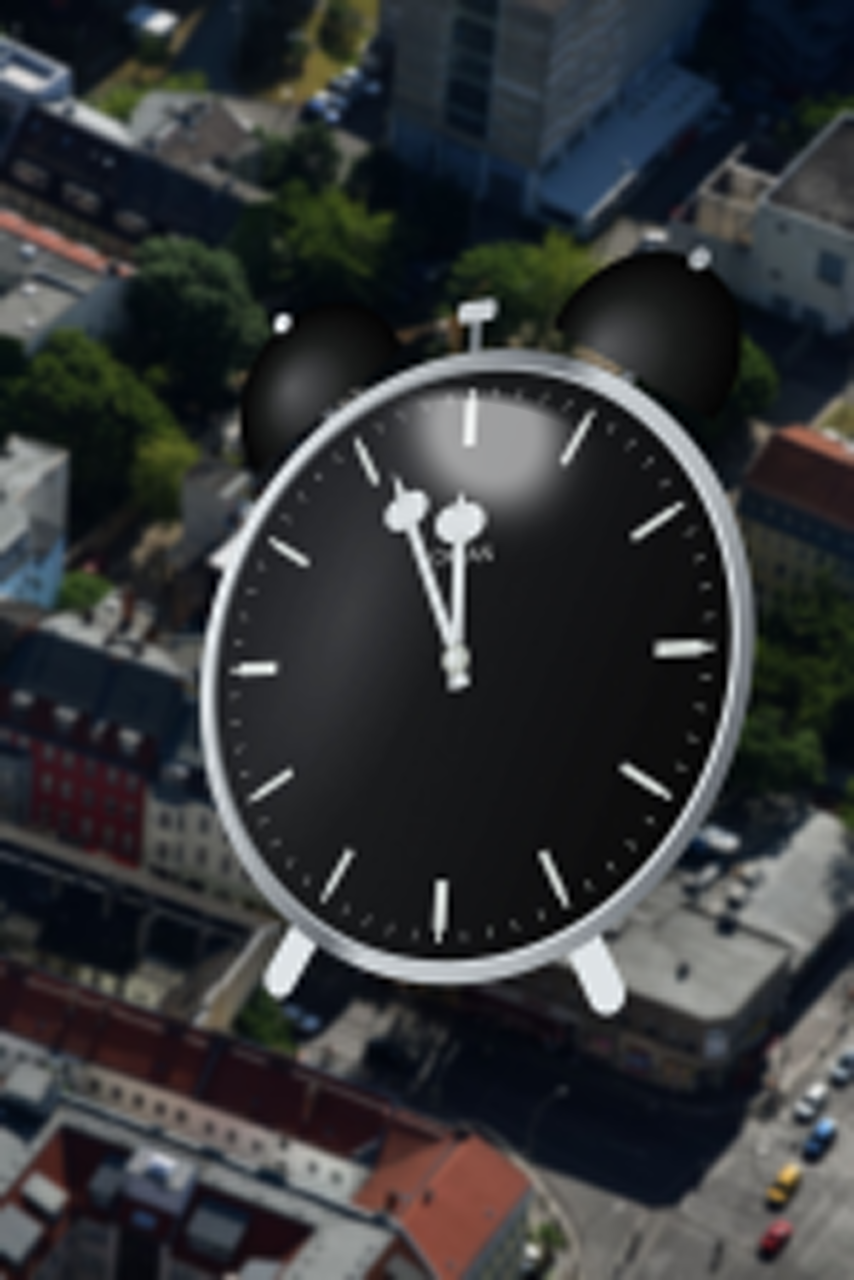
11:56
